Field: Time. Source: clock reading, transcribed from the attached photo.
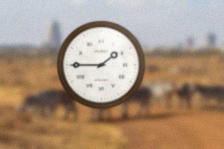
1:45
